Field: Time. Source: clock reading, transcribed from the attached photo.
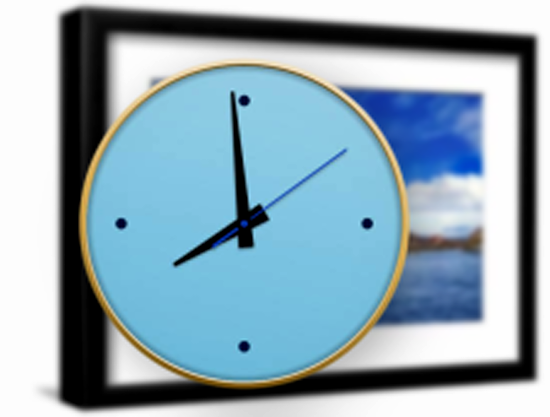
7:59:09
